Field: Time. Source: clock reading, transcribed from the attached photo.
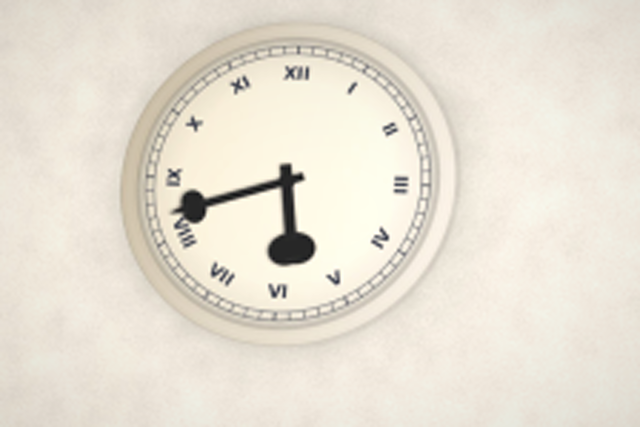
5:42
